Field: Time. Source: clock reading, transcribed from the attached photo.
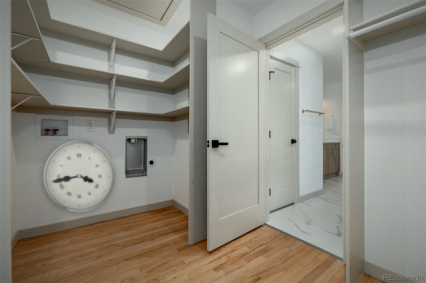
3:43
